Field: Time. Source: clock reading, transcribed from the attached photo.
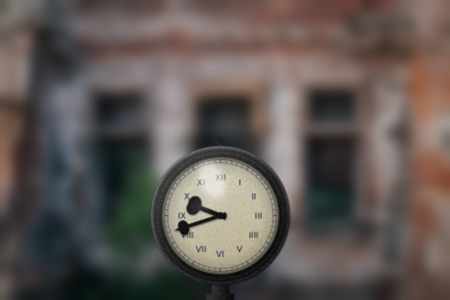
9:42
